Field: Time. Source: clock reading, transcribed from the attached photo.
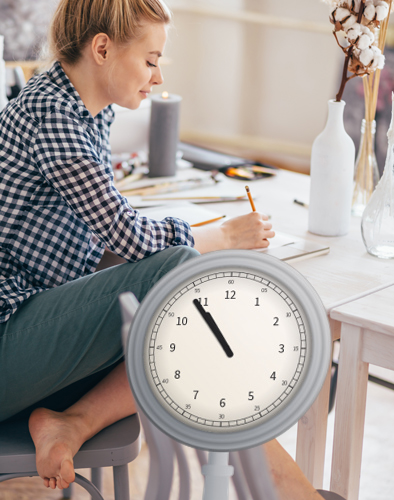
10:54
